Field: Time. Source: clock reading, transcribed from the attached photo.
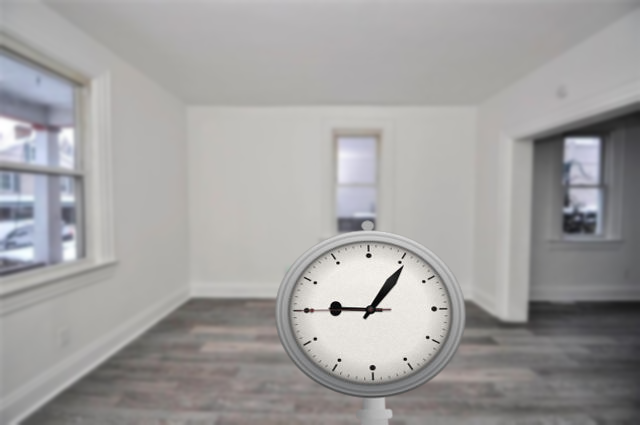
9:05:45
